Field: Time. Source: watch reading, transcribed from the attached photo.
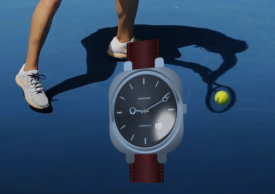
9:11
